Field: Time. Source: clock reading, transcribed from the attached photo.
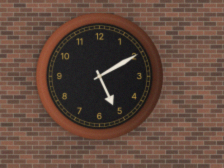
5:10
